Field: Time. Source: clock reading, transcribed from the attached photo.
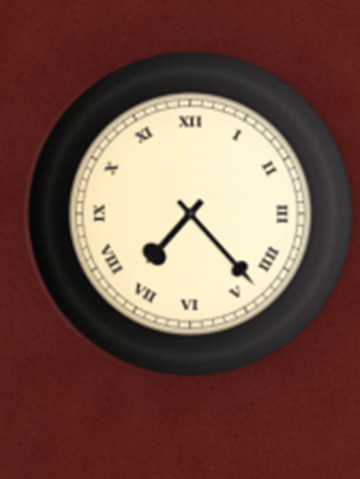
7:23
